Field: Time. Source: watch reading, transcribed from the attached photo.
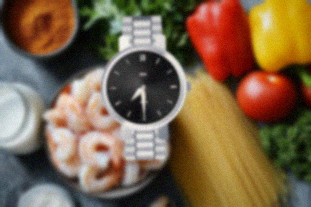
7:30
